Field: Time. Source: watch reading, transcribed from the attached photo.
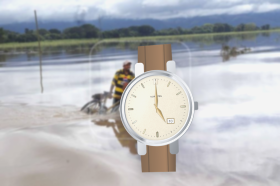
5:00
